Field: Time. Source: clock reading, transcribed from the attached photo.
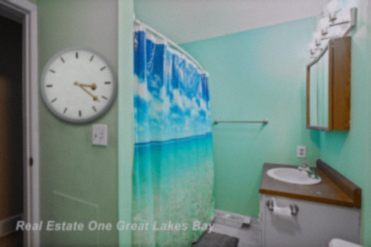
3:22
